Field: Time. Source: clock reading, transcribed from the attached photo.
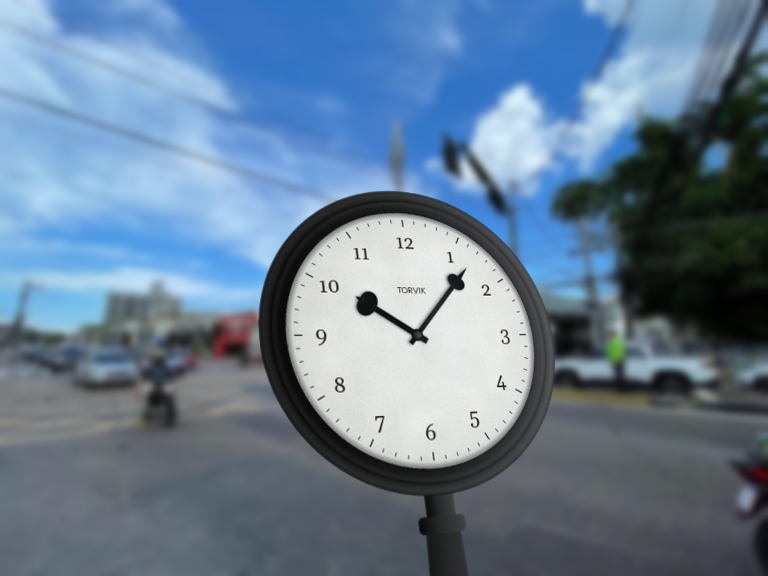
10:07
